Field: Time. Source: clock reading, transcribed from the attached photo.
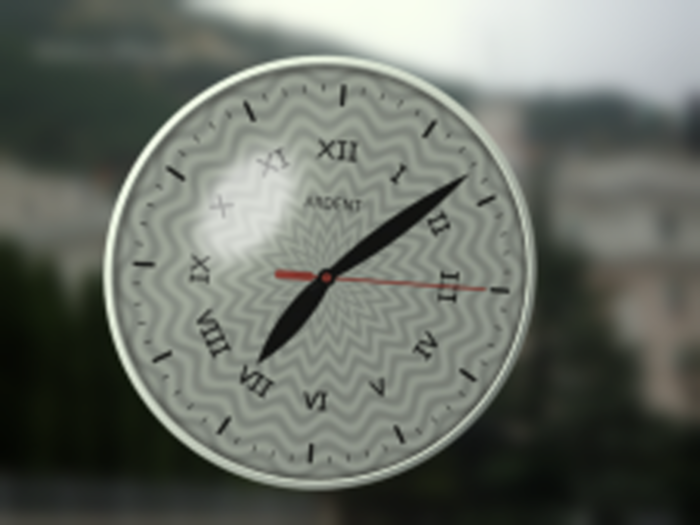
7:08:15
